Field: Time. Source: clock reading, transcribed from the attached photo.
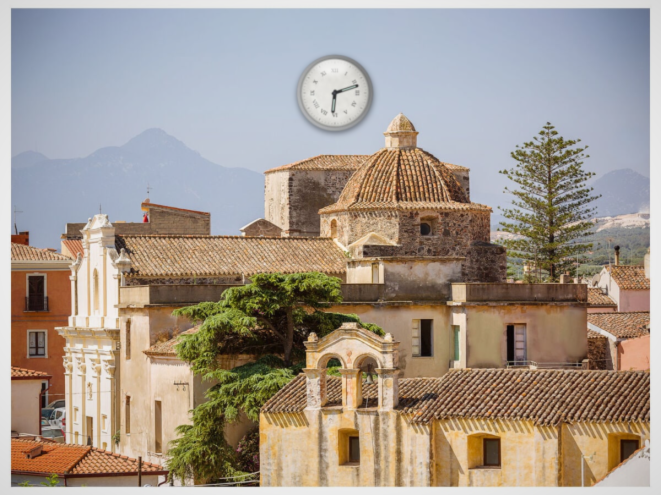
6:12
